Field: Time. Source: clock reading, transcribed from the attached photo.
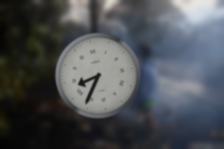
8:36
